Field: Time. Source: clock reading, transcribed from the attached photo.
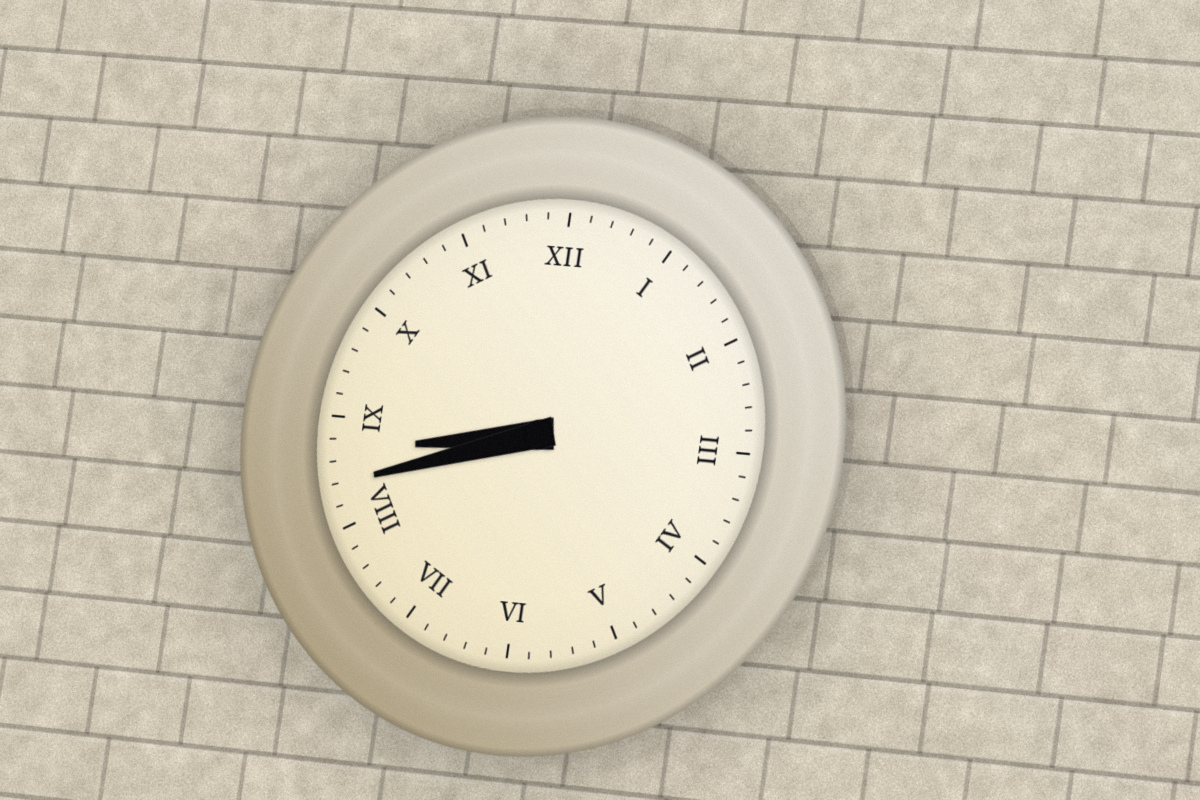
8:42
